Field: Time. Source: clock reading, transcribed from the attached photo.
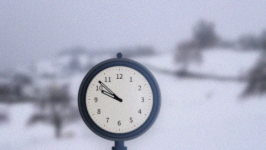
9:52
